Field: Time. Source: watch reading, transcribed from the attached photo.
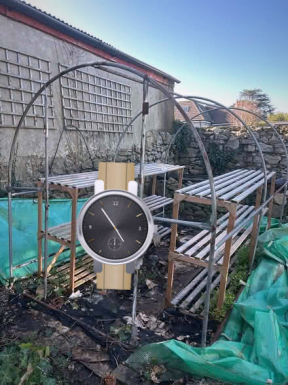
4:54
